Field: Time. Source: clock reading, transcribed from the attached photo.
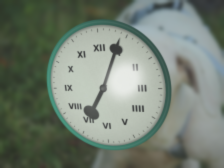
7:04
